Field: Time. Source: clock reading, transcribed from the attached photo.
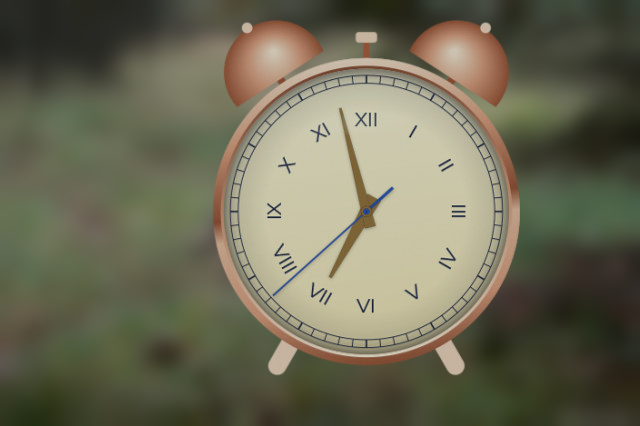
6:57:38
